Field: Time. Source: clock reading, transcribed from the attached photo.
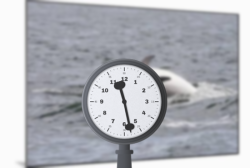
11:28
